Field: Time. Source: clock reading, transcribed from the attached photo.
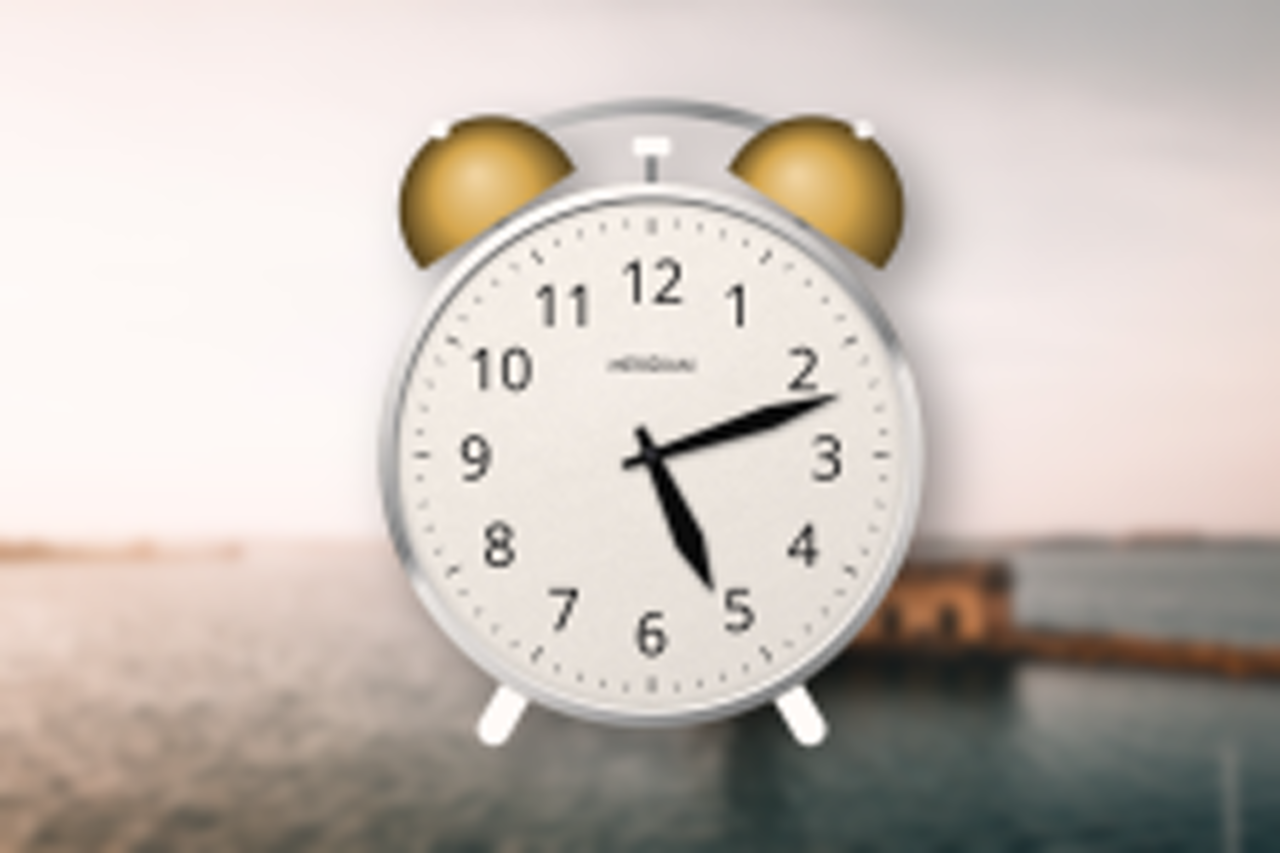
5:12
